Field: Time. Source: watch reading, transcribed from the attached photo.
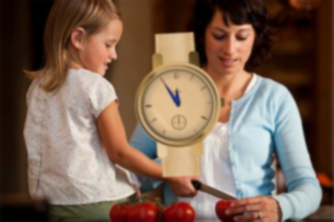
11:55
